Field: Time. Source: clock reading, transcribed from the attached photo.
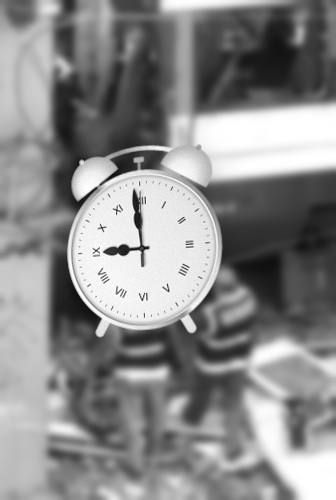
8:59:00
